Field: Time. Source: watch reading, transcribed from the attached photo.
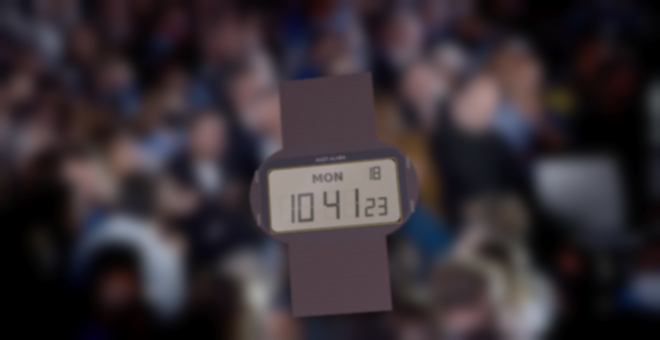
10:41:23
